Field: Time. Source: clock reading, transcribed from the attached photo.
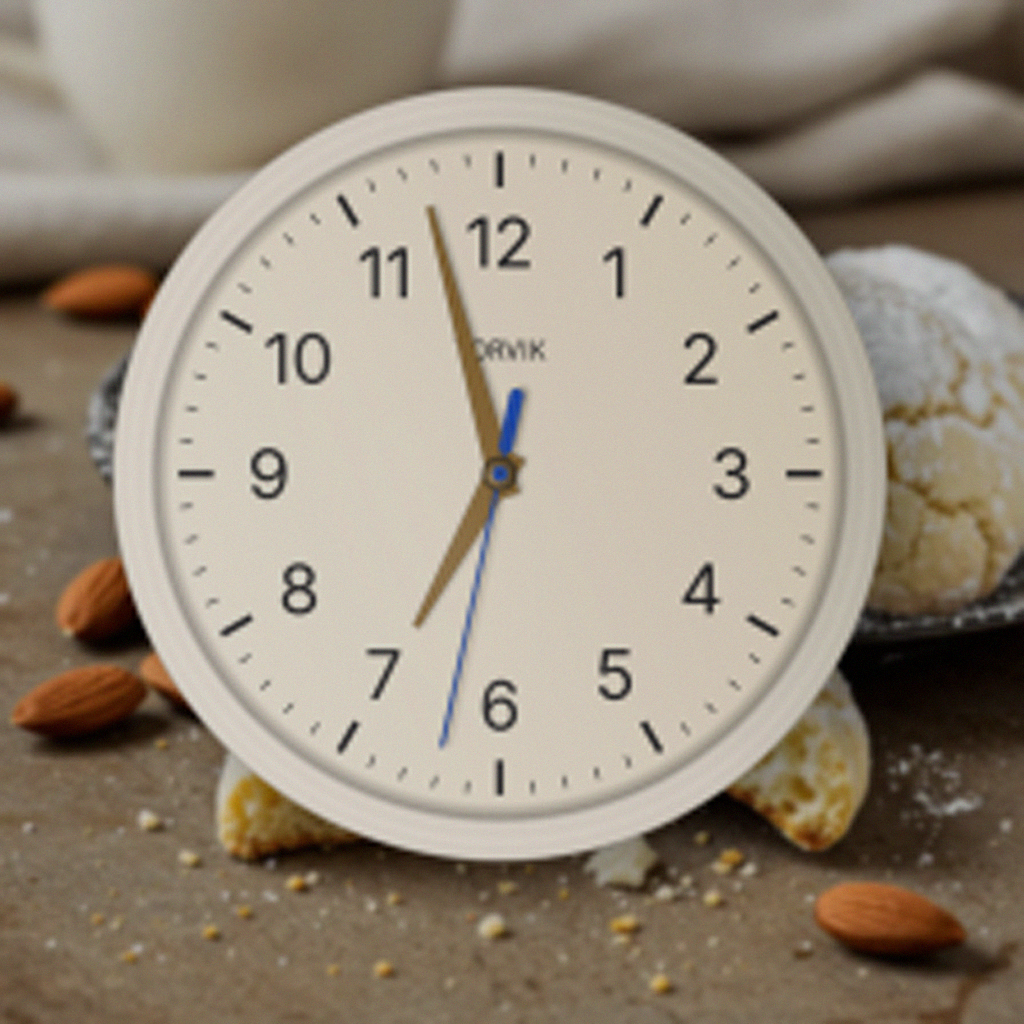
6:57:32
